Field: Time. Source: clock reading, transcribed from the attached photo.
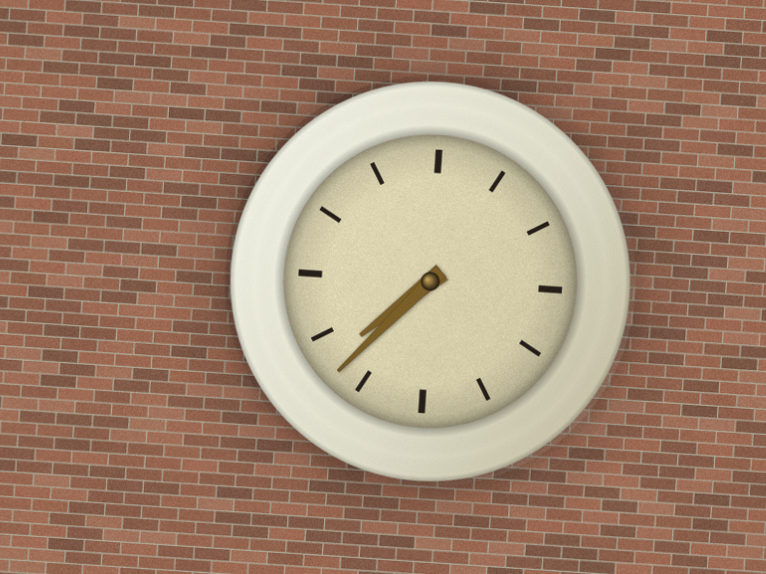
7:37
